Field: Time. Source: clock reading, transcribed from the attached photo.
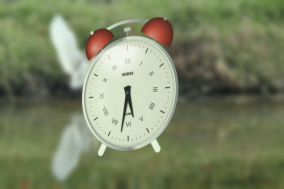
5:32
